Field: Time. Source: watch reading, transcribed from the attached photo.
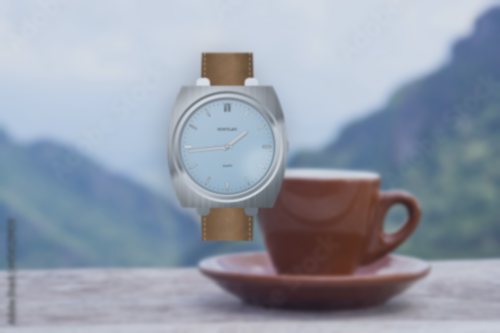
1:44
